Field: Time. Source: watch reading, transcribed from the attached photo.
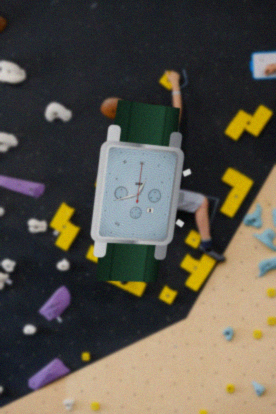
12:42
